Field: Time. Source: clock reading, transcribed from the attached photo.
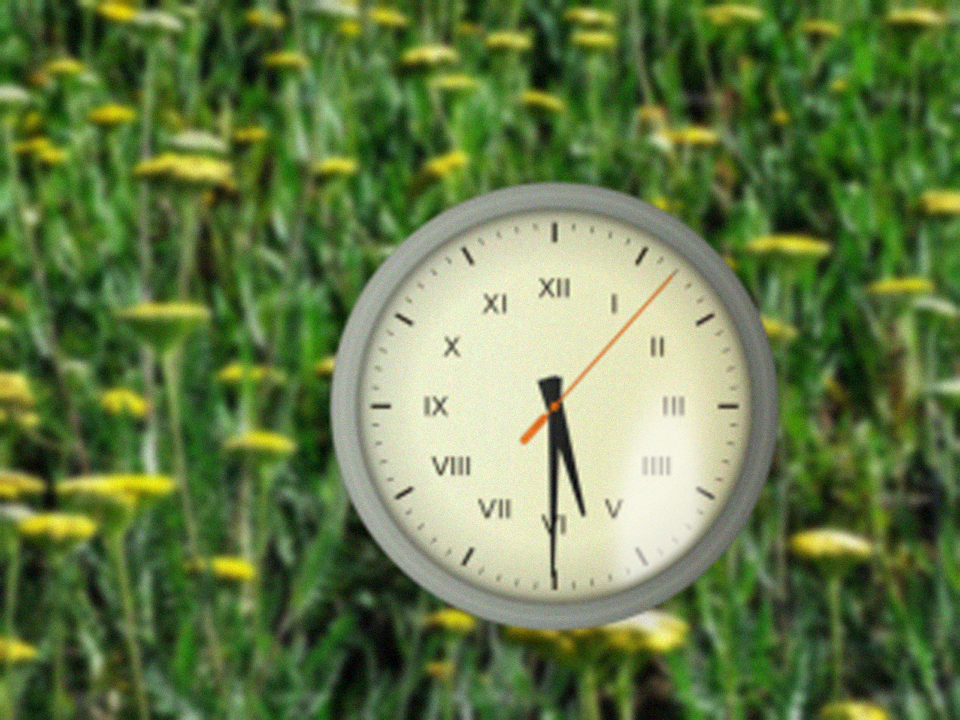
5:30:07
